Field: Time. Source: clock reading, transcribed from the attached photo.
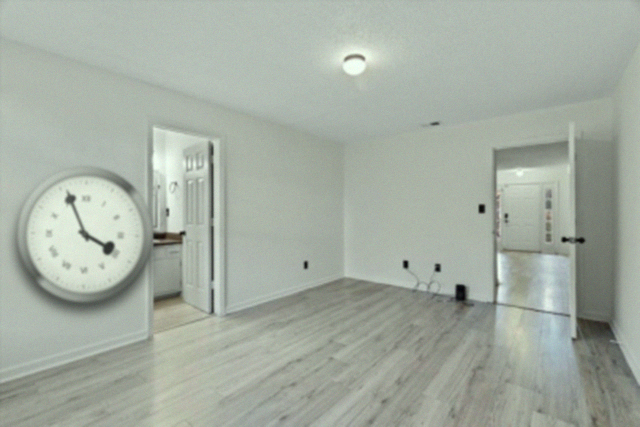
3:56
